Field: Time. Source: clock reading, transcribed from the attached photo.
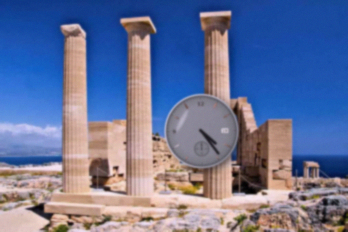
4:24
